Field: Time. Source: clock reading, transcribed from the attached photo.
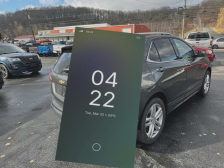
4:22
